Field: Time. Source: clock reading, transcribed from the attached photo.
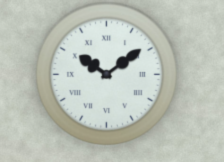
10:09
